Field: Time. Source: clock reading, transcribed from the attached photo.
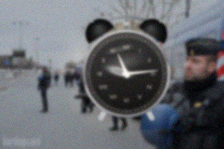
11:14
